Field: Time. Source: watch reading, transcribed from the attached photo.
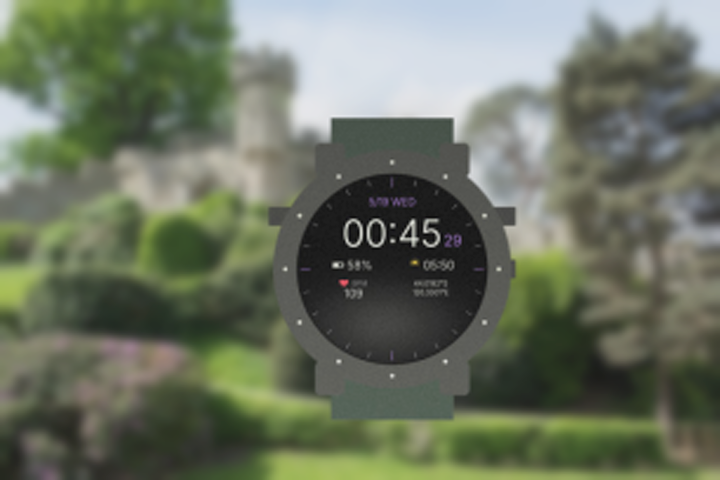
0:45
